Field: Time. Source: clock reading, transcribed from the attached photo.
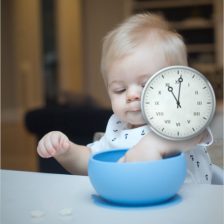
11:01
